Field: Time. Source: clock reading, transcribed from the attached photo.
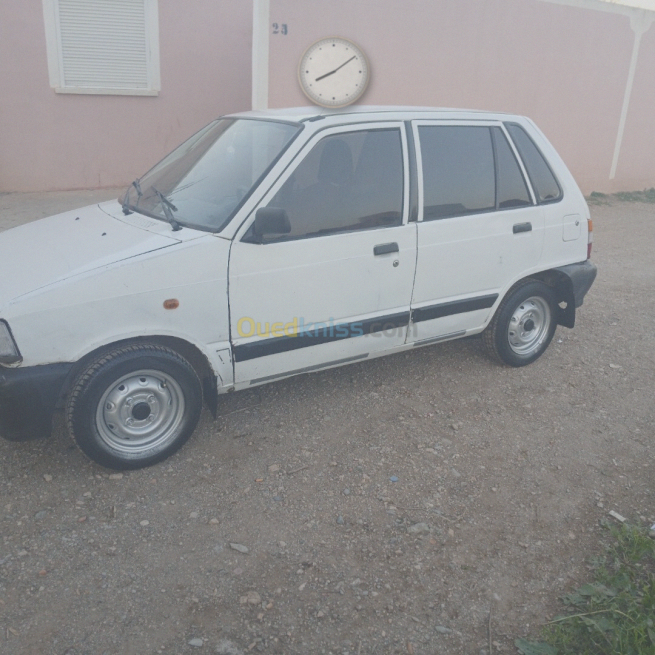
8:09
